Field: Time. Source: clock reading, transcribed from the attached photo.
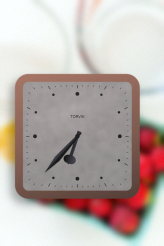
6:37
